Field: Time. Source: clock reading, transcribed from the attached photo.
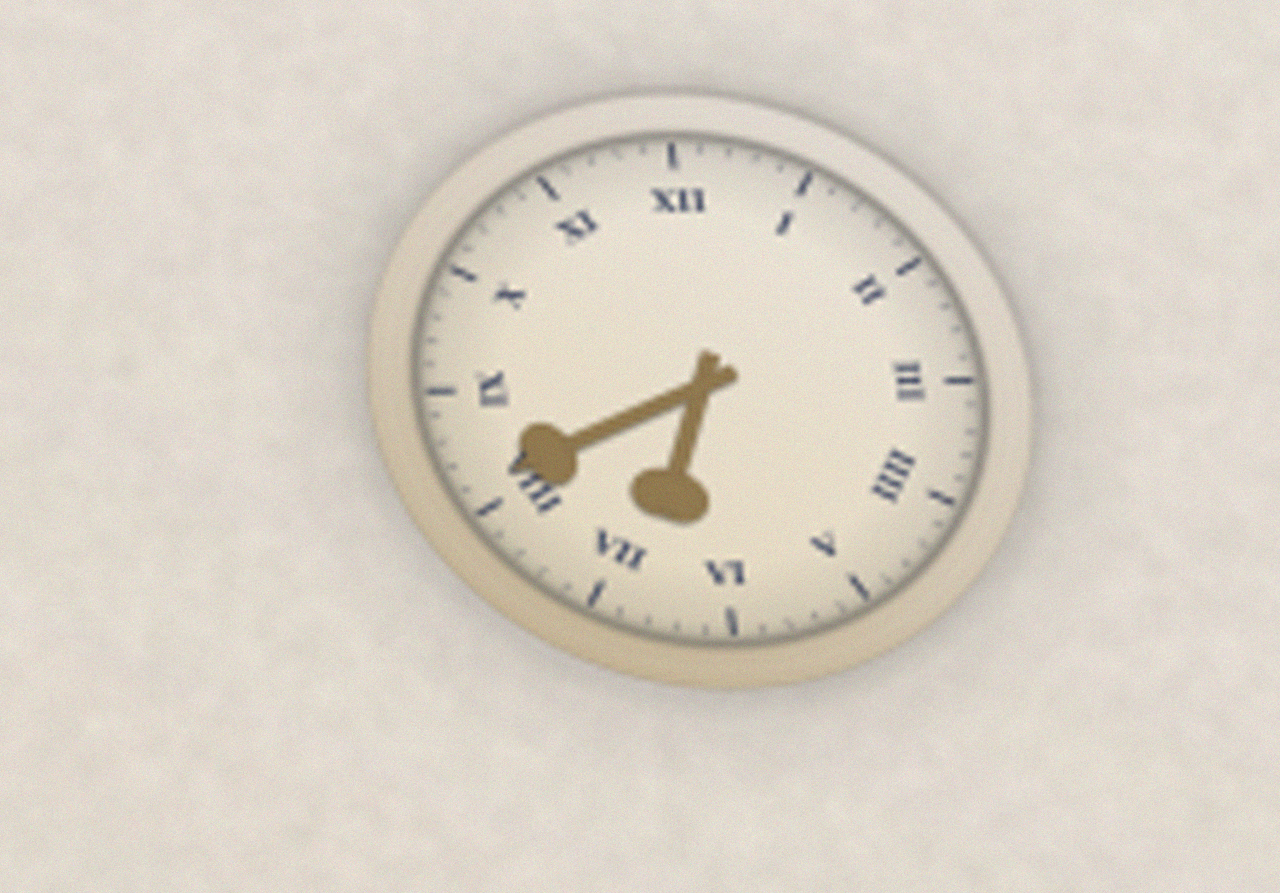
6:41
